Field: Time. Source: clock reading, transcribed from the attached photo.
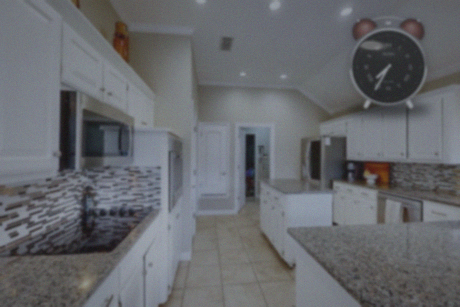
7:35
